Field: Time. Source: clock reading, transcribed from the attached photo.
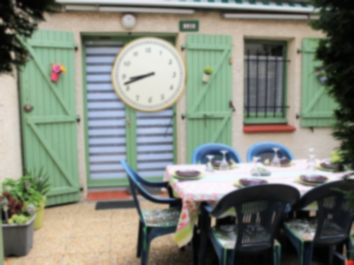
8:42
